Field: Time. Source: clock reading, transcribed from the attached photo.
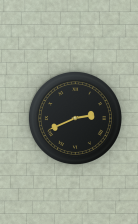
2:41
